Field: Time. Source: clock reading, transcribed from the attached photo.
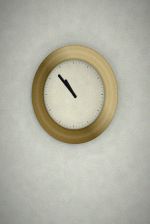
10:53
